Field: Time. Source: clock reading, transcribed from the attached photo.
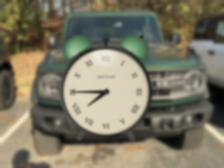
7:45
